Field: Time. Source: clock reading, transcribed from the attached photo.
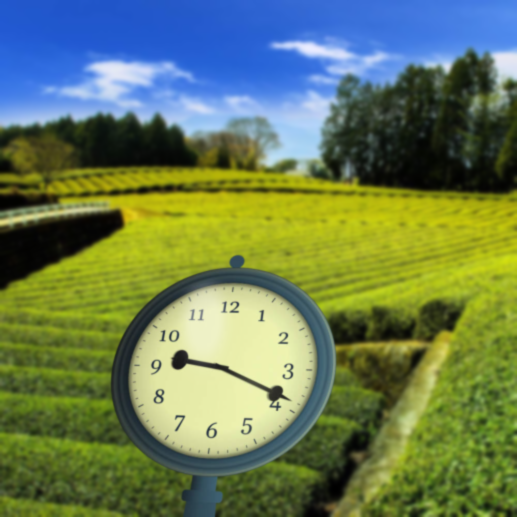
9:19
